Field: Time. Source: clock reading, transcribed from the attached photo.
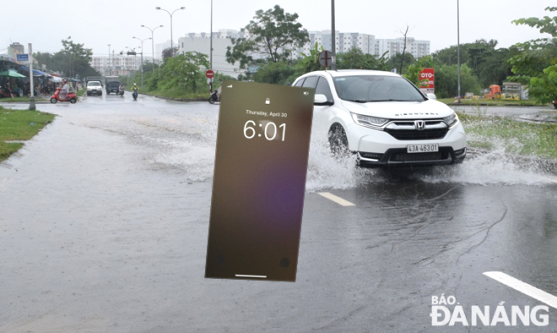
6:01
